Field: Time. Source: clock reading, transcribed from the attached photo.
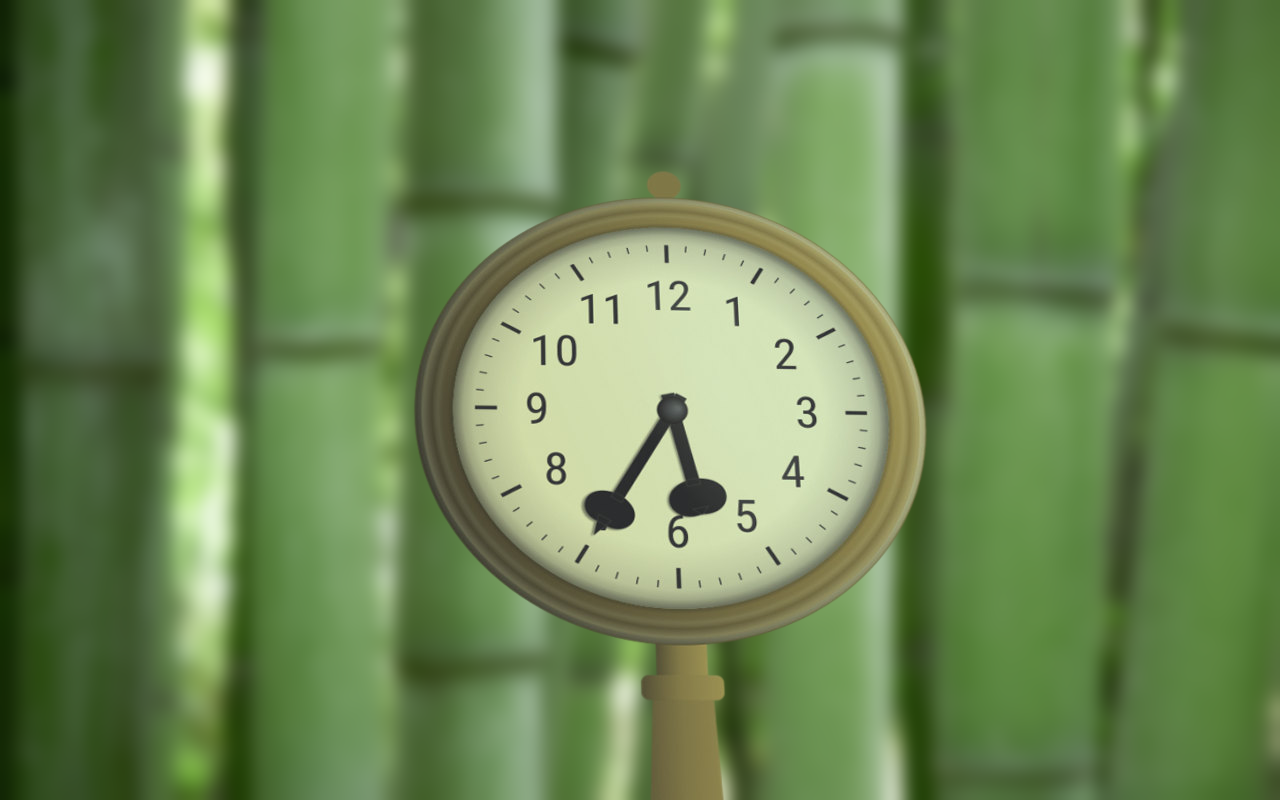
5:35
